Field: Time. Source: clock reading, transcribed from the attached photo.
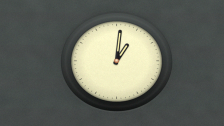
1:01
